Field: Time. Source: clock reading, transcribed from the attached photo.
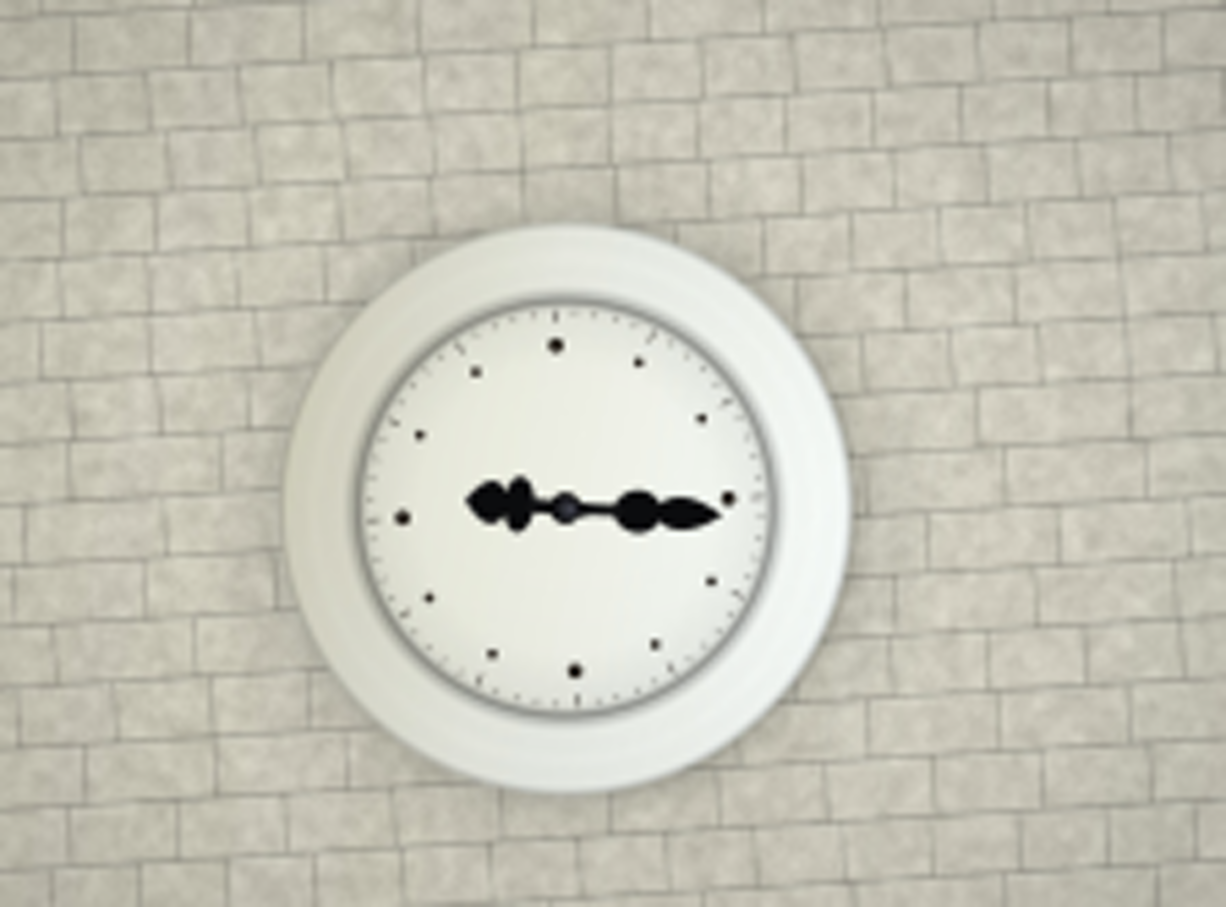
9:16
